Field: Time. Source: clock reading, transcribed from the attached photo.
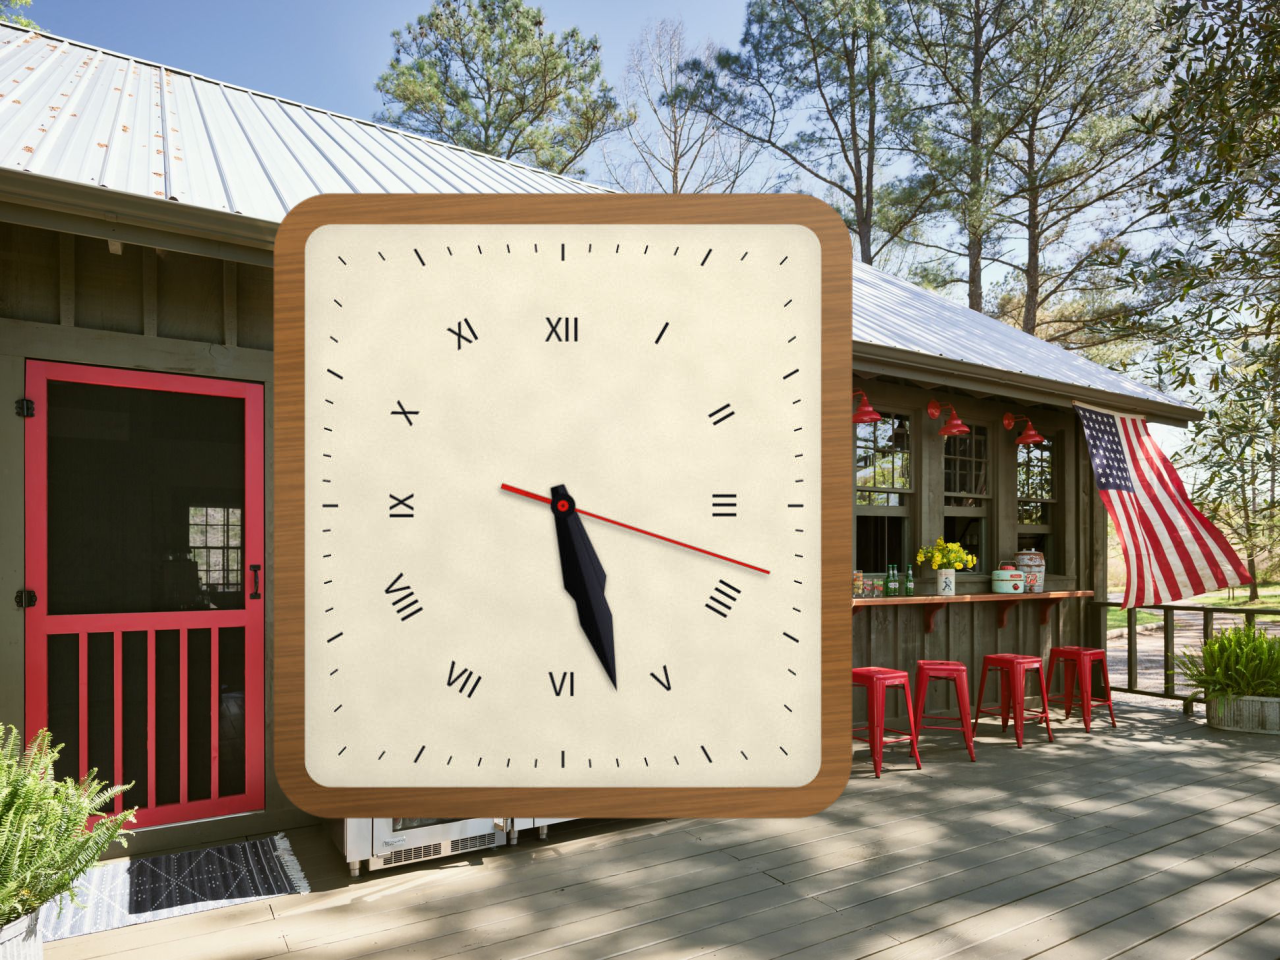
5:27:18
